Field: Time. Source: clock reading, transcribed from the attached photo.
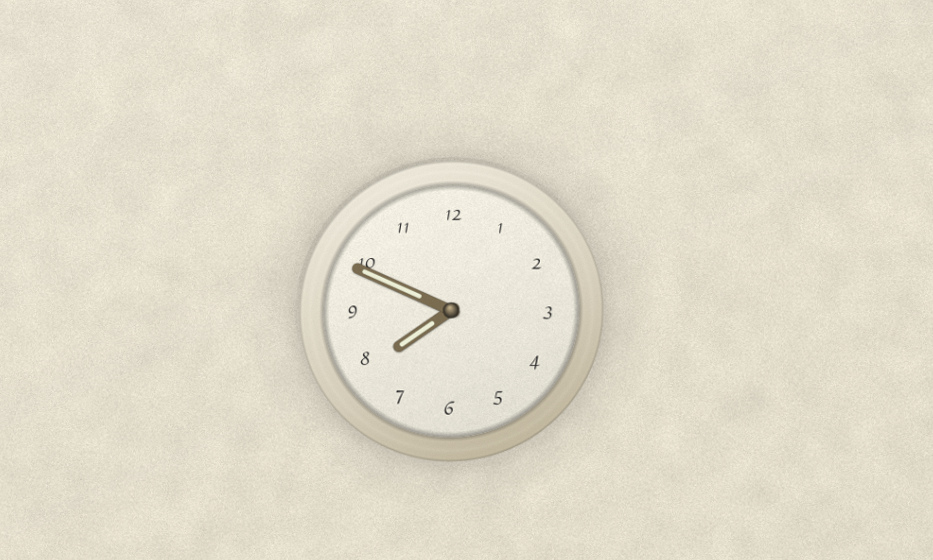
7:49
